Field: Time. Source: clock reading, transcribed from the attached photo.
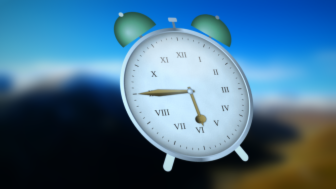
5:45
